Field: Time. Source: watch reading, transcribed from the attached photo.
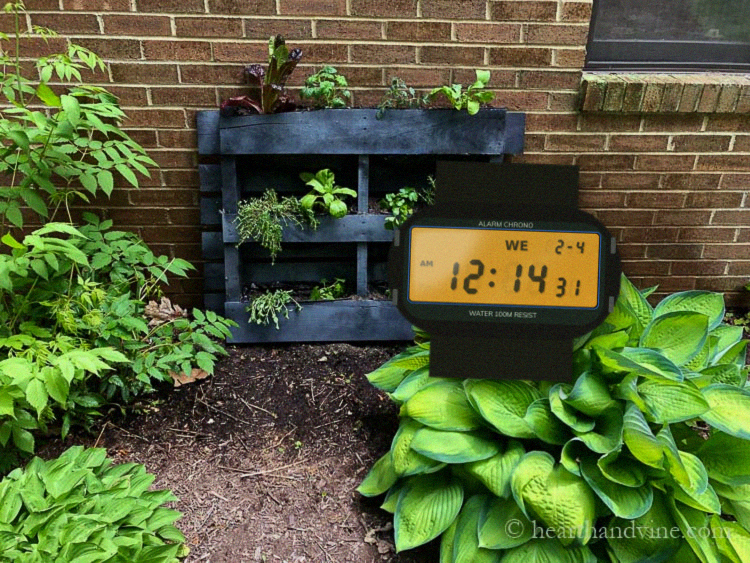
12:14:31
